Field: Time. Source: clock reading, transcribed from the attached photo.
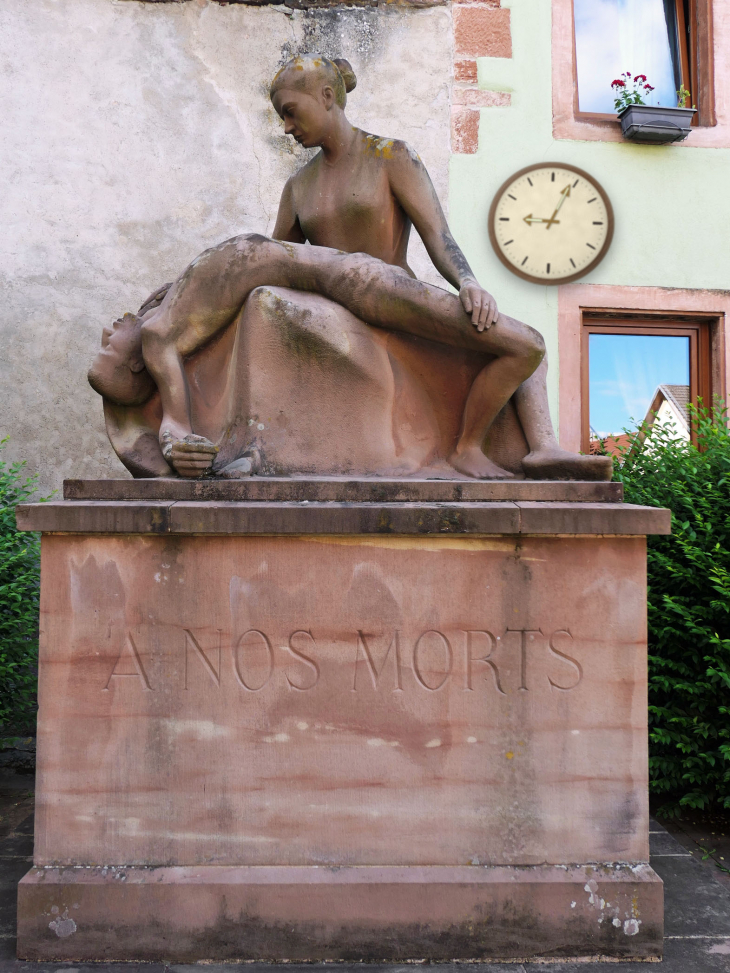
9:04
